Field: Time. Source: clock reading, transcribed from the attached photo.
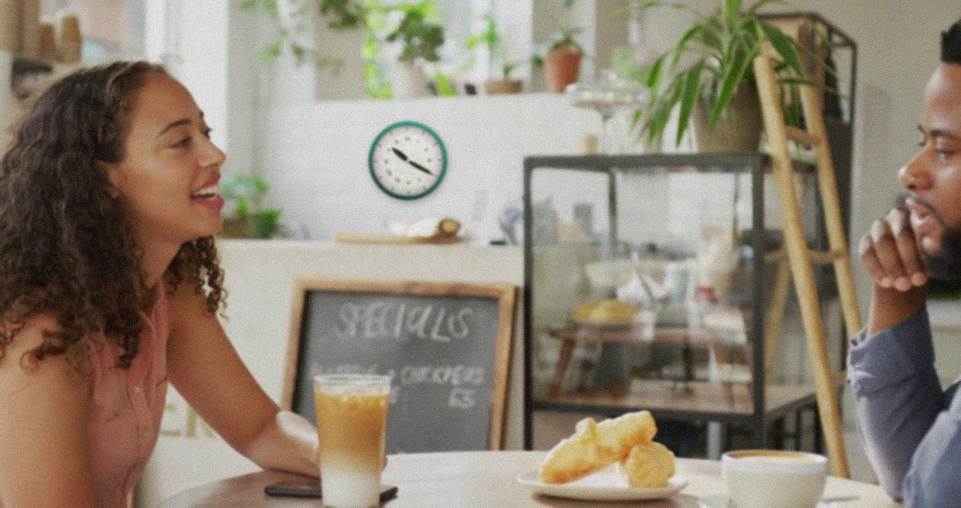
10:20
